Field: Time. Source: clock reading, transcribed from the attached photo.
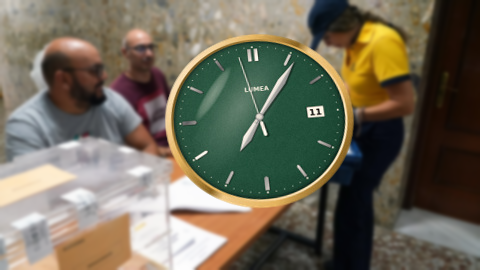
7:05:58
